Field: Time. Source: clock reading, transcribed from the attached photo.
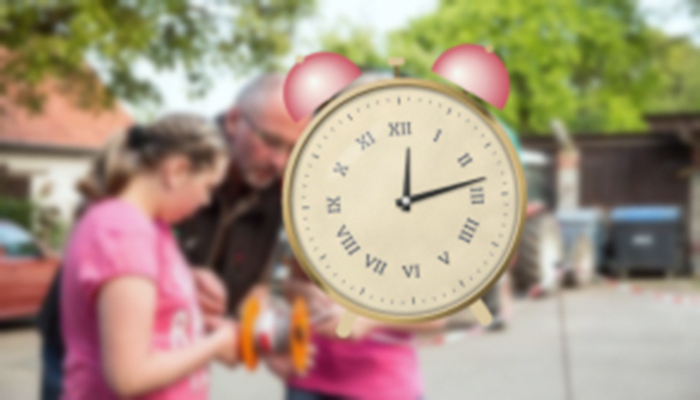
12:13
